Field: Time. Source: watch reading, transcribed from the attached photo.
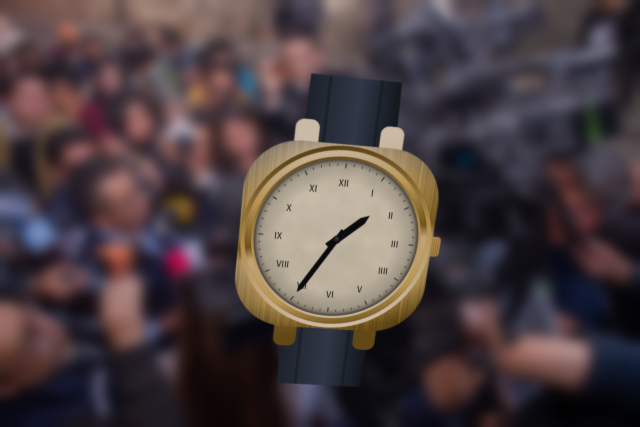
1:35
